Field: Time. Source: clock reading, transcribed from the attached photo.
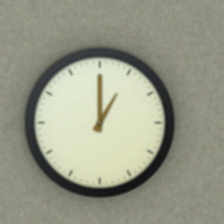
1:00
